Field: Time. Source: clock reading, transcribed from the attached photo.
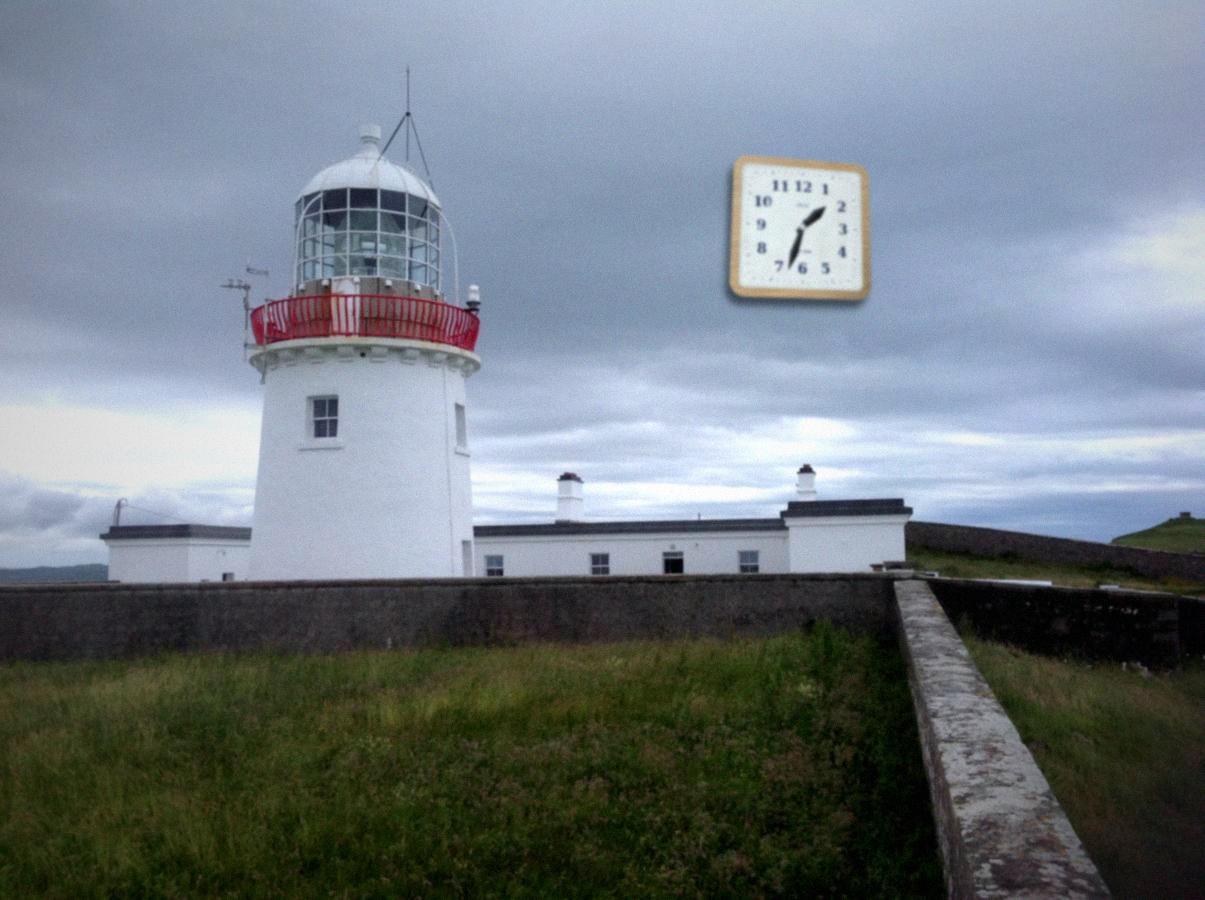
1:33
